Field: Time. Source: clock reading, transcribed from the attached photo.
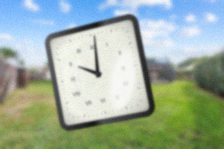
10:01
